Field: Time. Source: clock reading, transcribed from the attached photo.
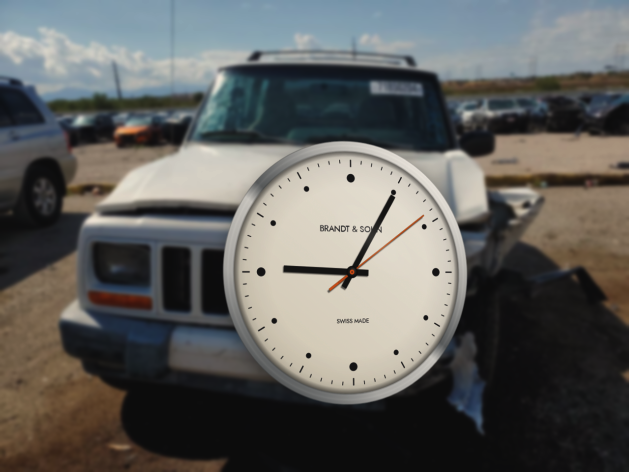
9:05:09
